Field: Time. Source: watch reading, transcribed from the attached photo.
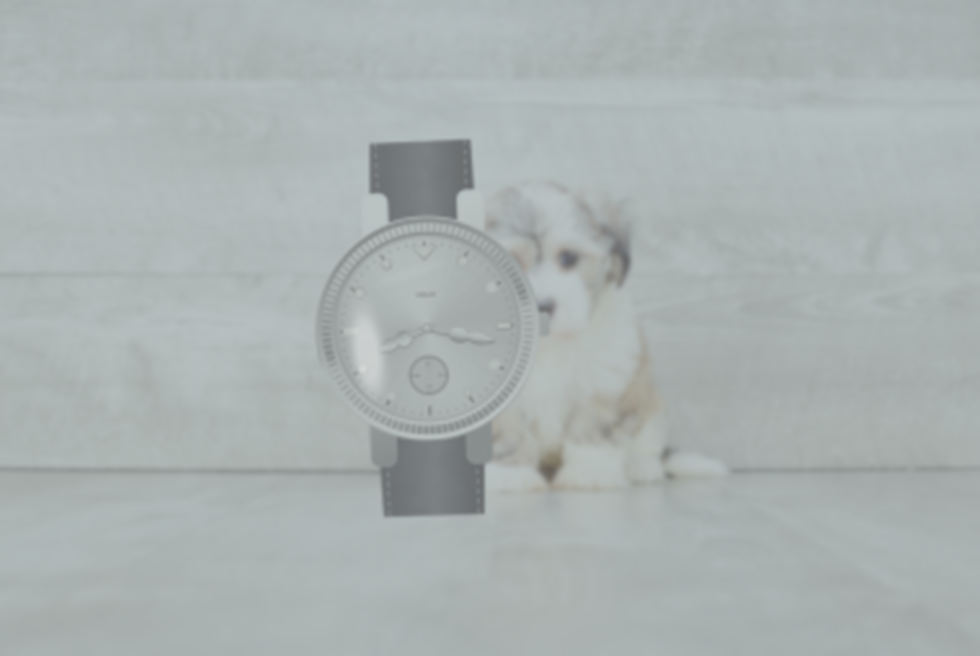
8:17
